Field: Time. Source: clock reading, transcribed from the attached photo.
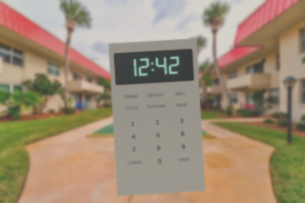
12:42
